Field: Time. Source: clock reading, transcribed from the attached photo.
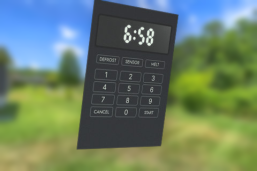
6:58
